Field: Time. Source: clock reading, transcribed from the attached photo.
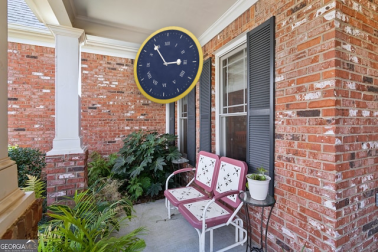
2:54
